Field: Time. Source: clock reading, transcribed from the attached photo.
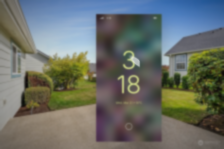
3:18
